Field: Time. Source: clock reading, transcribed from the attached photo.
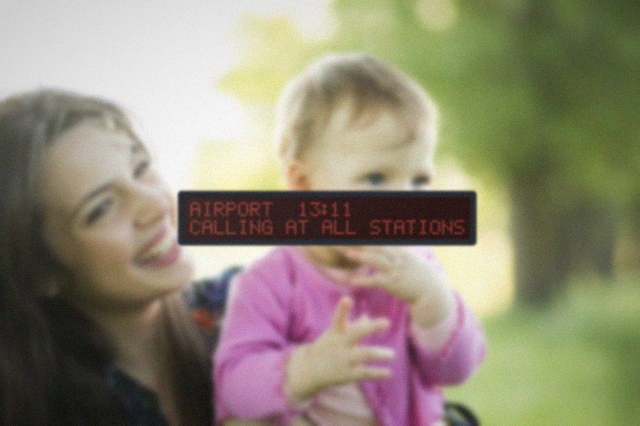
13:11
